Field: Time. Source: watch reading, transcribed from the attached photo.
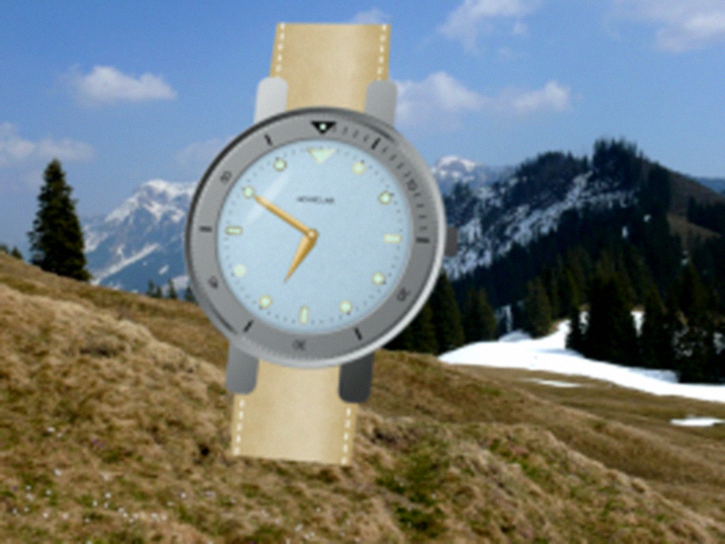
6:50
